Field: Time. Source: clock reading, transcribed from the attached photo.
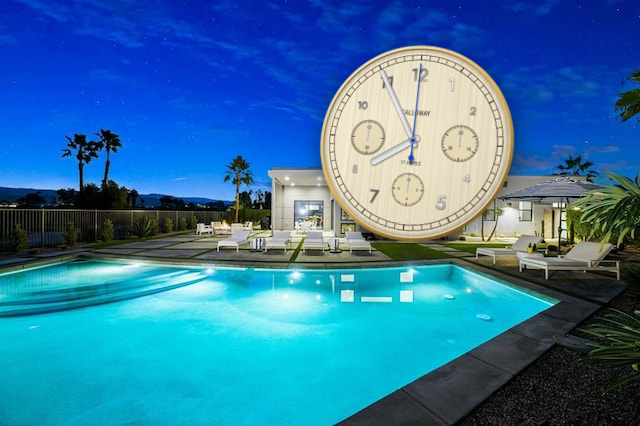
7:55
